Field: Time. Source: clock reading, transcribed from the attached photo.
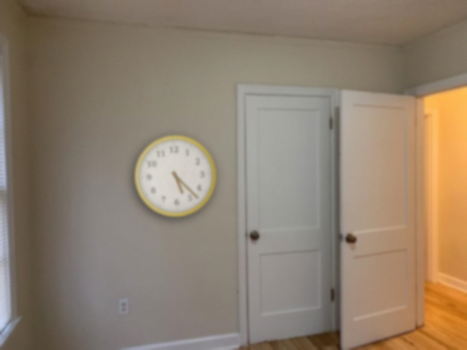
5:23
